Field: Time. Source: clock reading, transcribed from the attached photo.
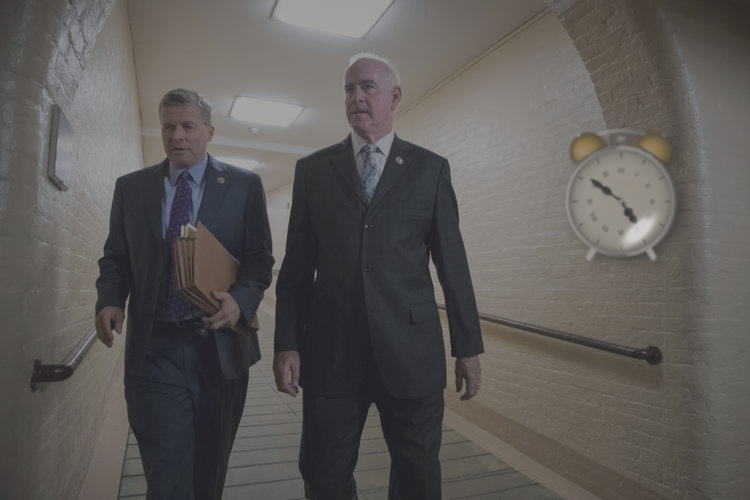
4:51
